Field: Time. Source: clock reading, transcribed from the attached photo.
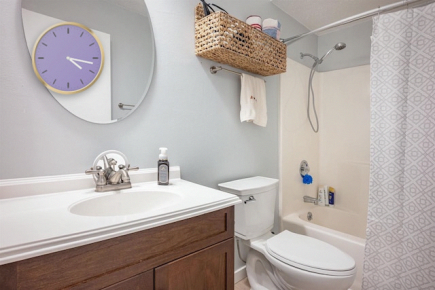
4:17
